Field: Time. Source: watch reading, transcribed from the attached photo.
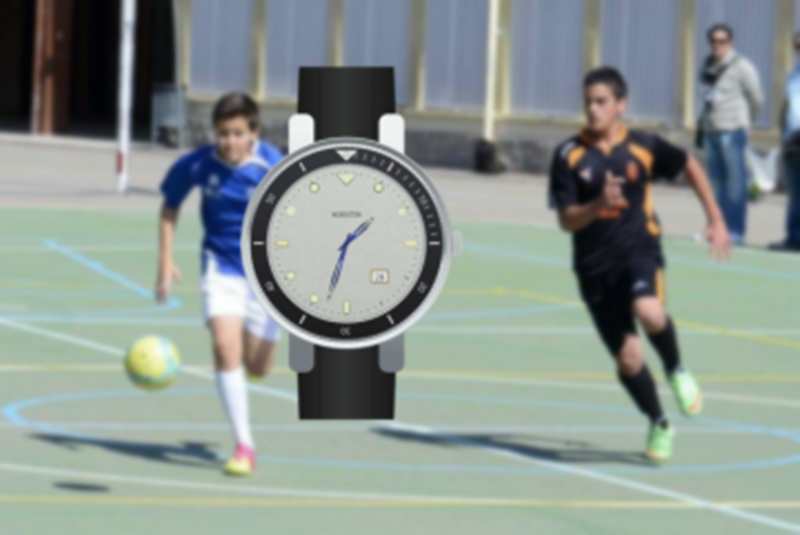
1:33
